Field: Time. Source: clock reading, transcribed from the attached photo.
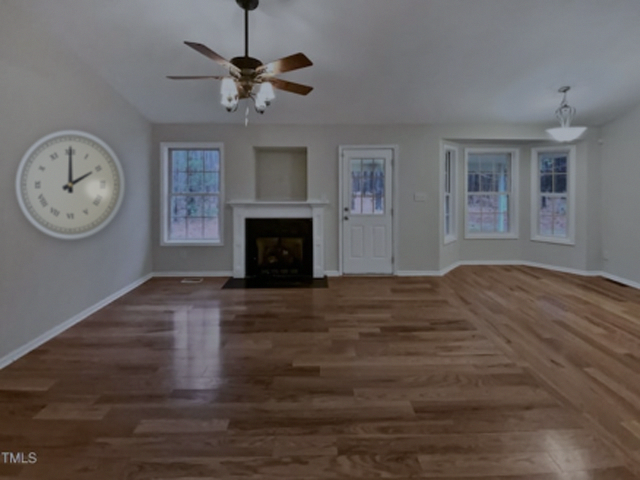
2:00
